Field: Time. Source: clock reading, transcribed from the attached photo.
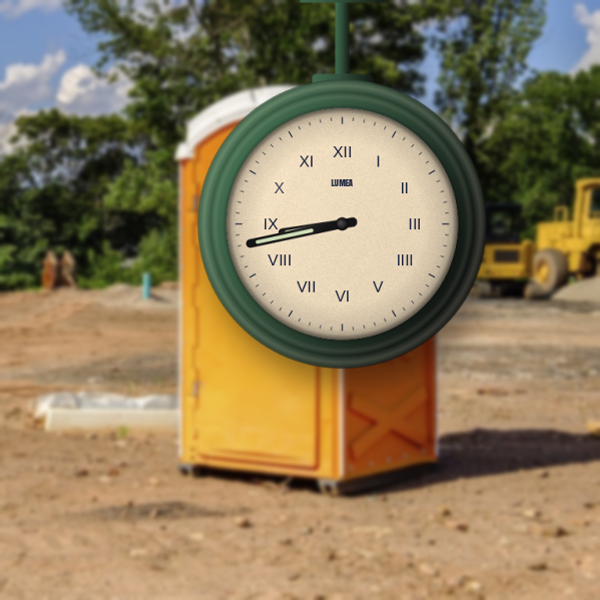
8:43
